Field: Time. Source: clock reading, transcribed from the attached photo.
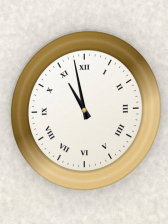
10:58
